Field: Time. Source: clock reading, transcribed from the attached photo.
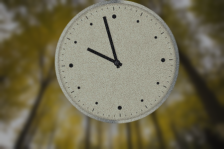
9:58
